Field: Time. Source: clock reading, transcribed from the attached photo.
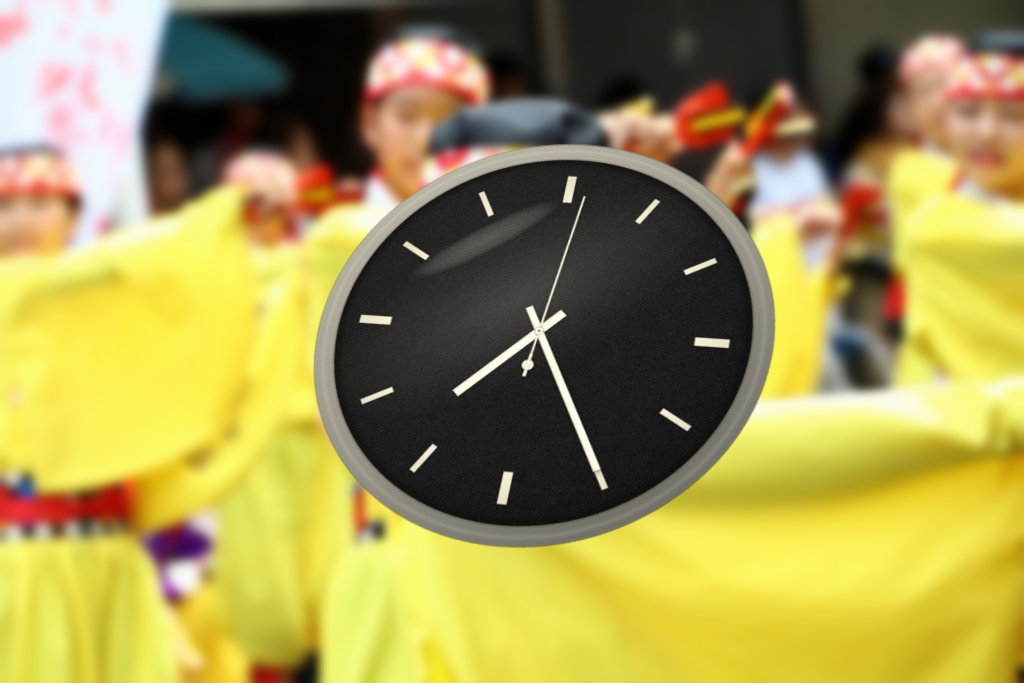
7:25:01
